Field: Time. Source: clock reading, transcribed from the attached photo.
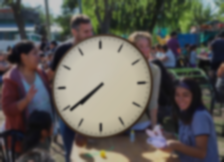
7:39
